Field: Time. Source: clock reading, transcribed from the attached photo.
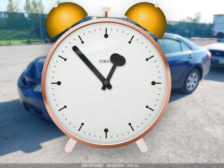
12:53
